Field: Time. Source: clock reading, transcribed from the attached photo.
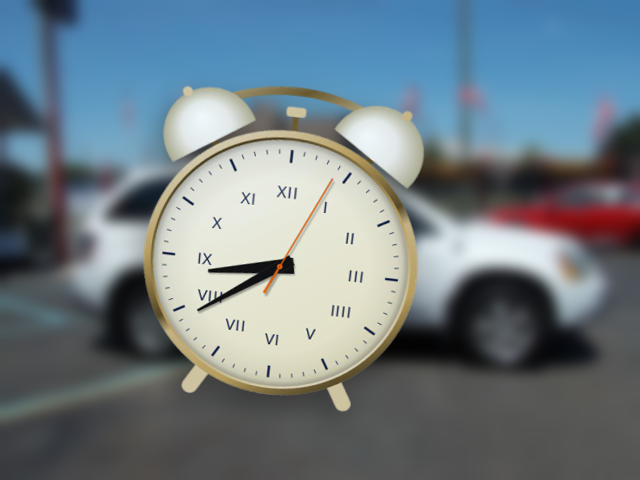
8:39:04
